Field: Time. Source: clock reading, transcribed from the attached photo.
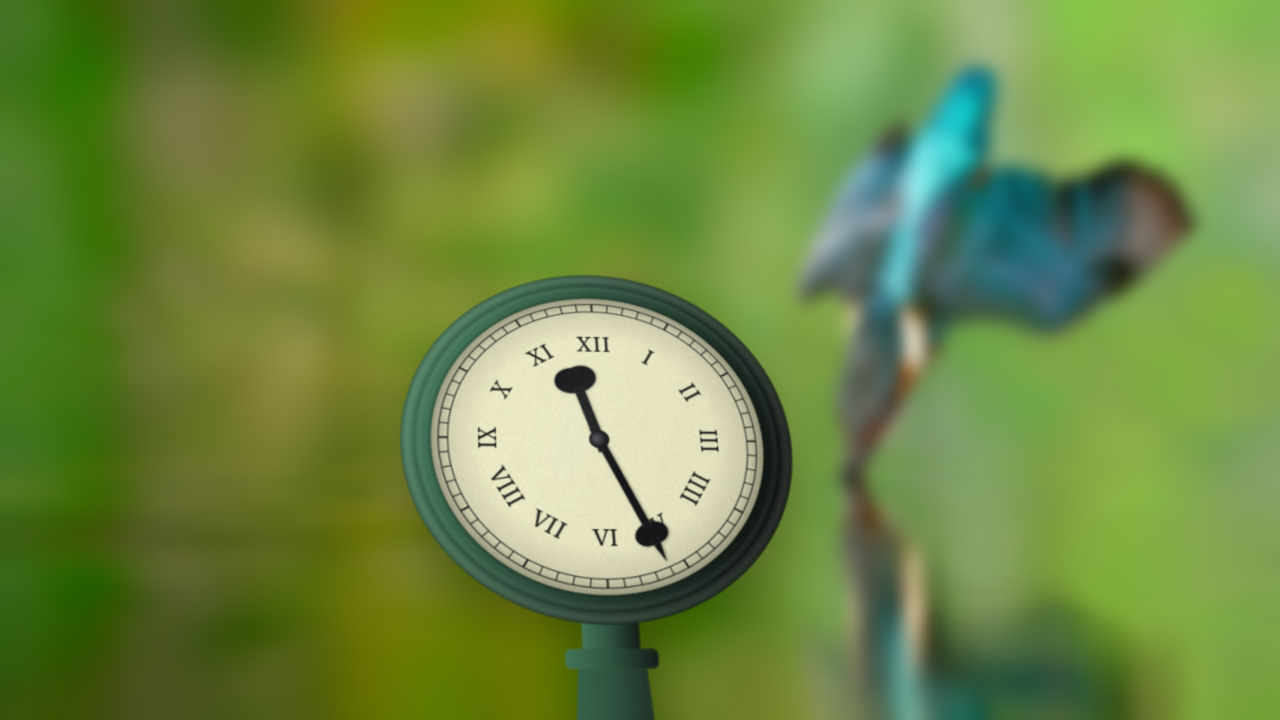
11:26
